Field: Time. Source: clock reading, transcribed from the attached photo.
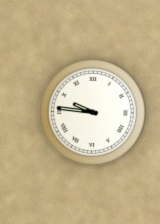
9:46
